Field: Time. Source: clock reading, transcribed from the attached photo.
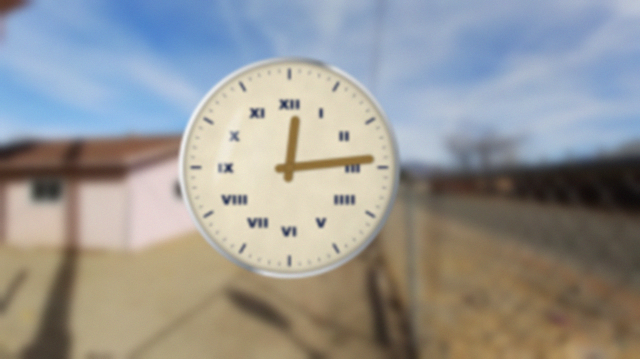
12:14
